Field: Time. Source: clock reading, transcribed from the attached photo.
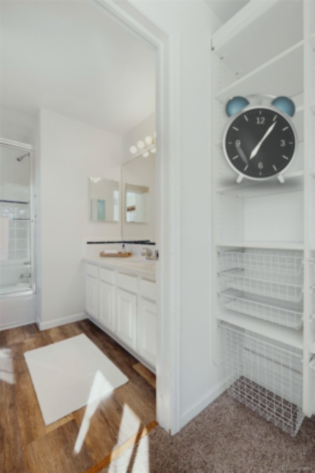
7:06
